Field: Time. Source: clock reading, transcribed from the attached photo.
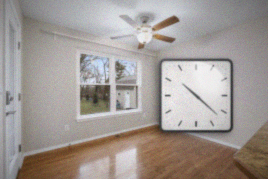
10:22
